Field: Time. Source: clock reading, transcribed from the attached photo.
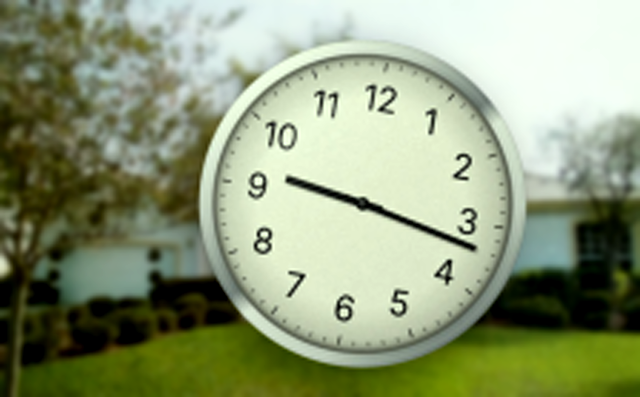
9:17
